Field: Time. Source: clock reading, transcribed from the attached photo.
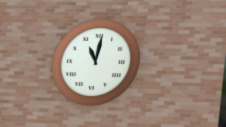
11:01
